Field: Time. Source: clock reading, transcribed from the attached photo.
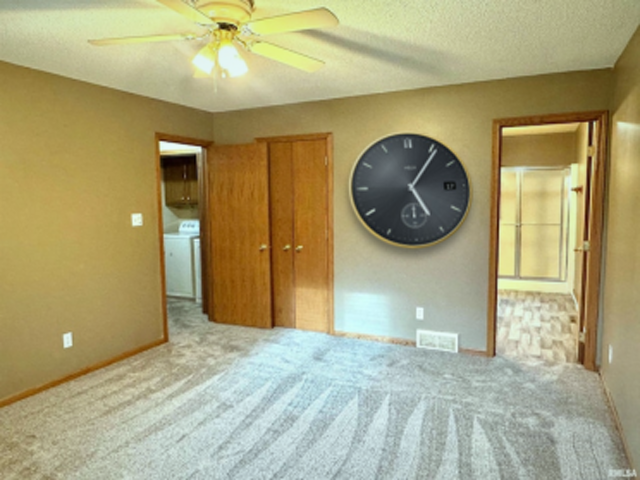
5:06
